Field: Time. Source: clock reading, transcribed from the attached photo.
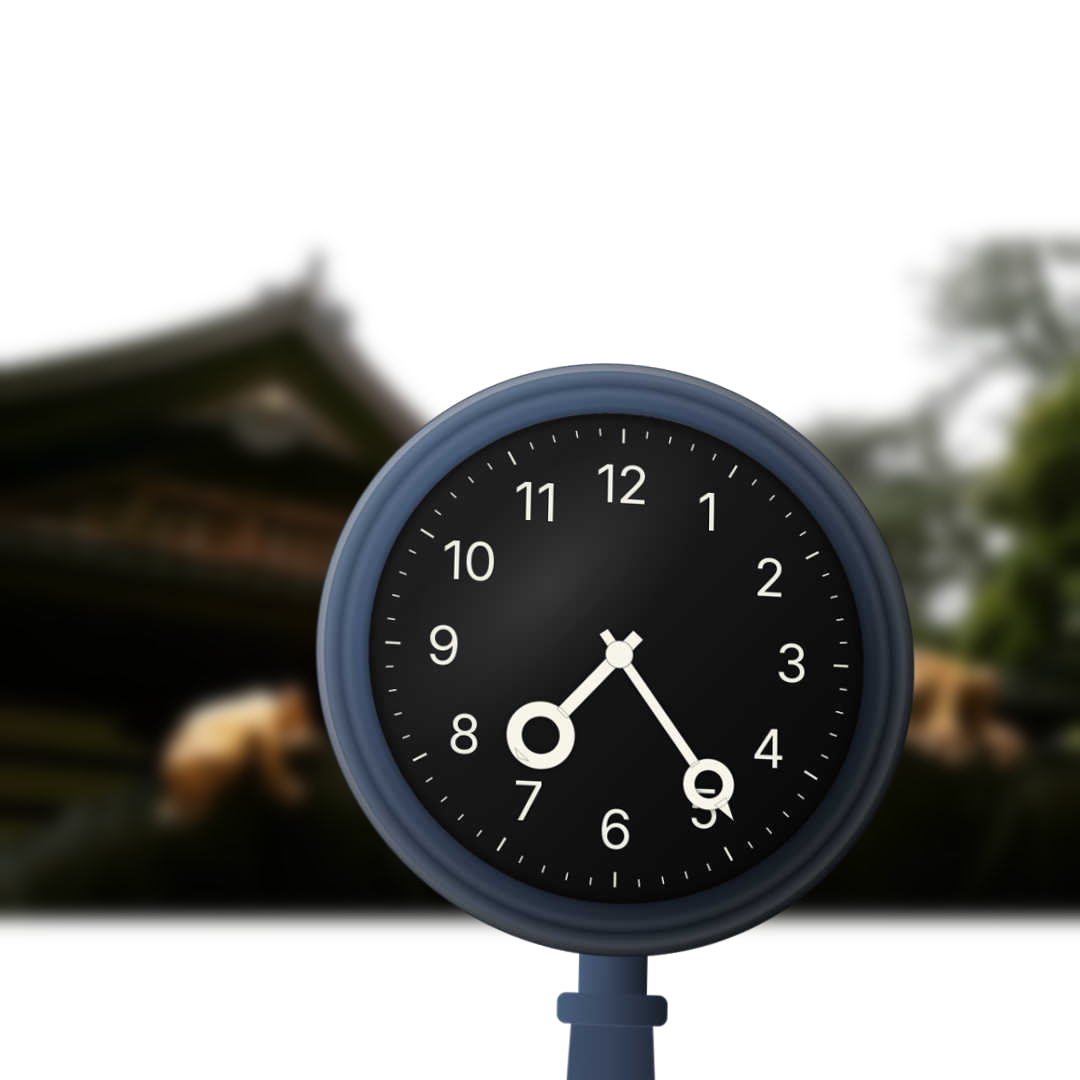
7:24
